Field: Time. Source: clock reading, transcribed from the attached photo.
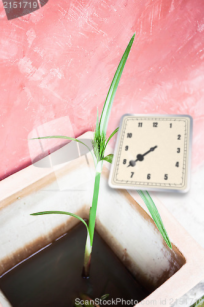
7:38
